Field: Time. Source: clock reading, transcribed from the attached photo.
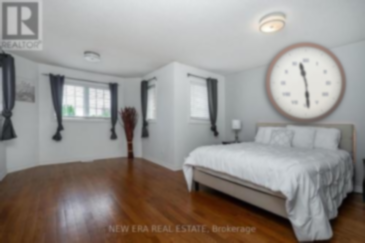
11:29
